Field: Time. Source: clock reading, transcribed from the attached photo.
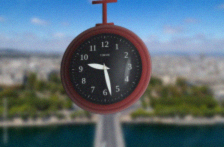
9:28
